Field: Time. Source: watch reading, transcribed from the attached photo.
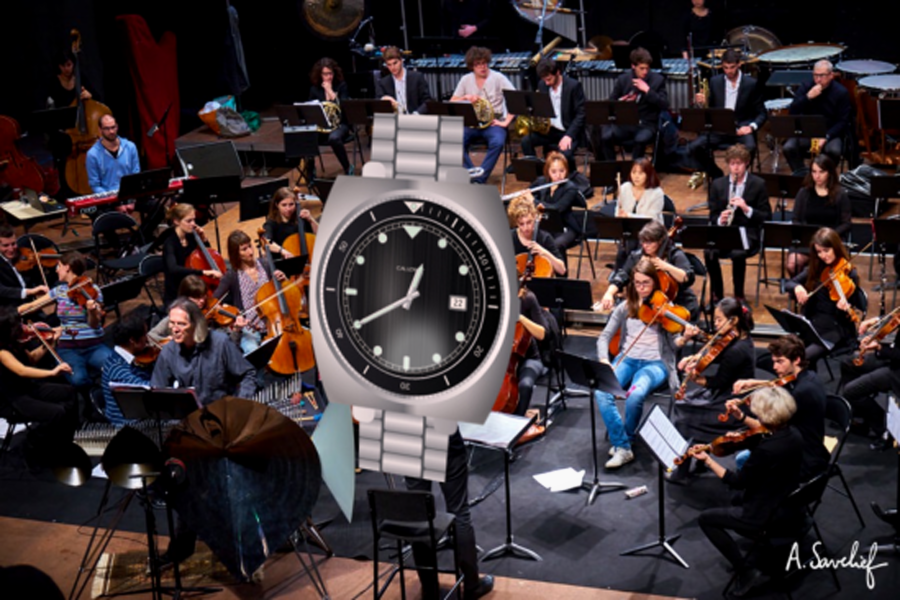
12:40
